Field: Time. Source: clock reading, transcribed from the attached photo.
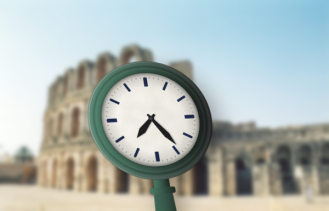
7:24
